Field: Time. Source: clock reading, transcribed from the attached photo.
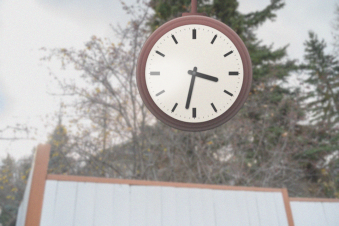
3:32
